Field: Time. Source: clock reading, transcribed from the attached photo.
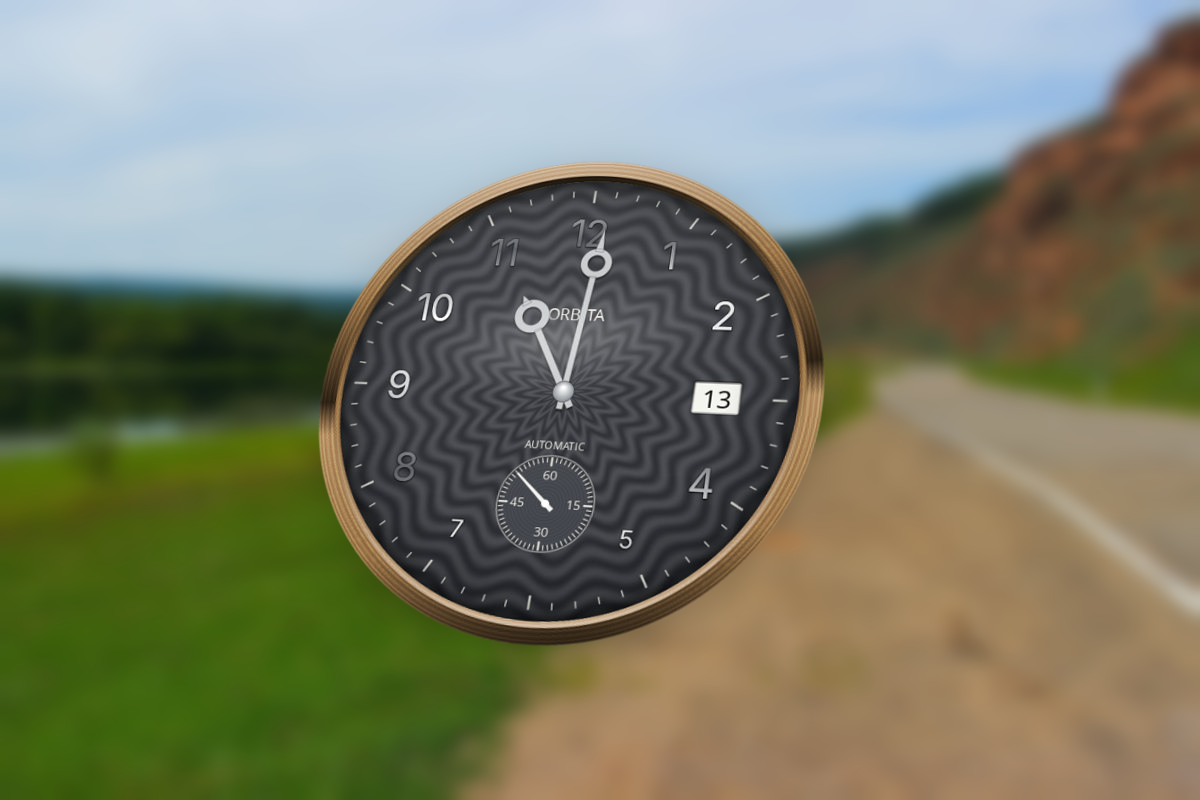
11:00:52
